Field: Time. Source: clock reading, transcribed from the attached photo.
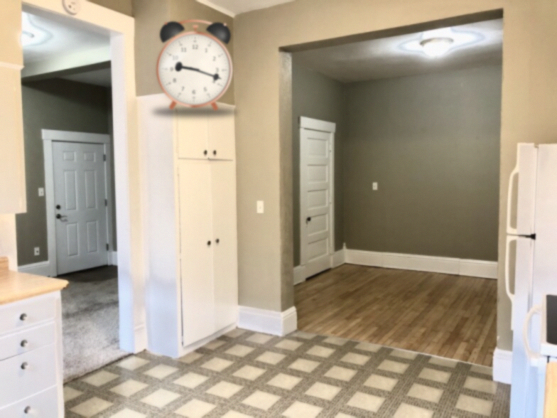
9:18
